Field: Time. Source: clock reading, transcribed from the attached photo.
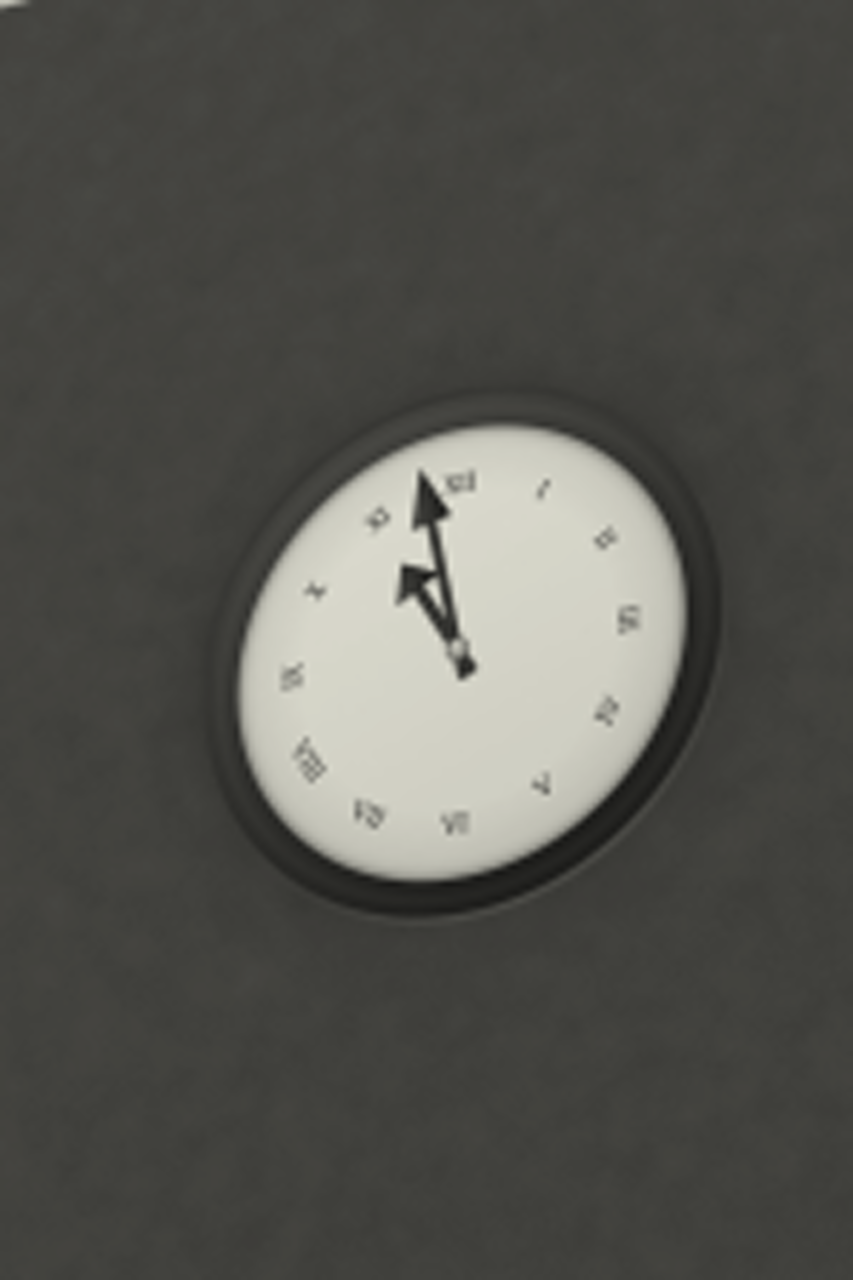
10:58
